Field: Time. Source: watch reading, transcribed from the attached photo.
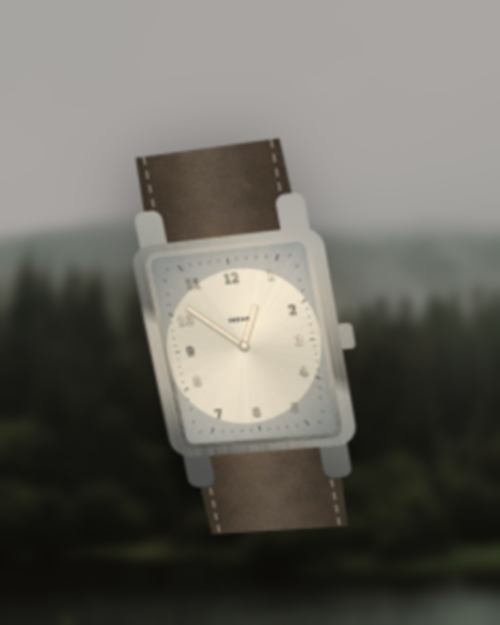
12:52
